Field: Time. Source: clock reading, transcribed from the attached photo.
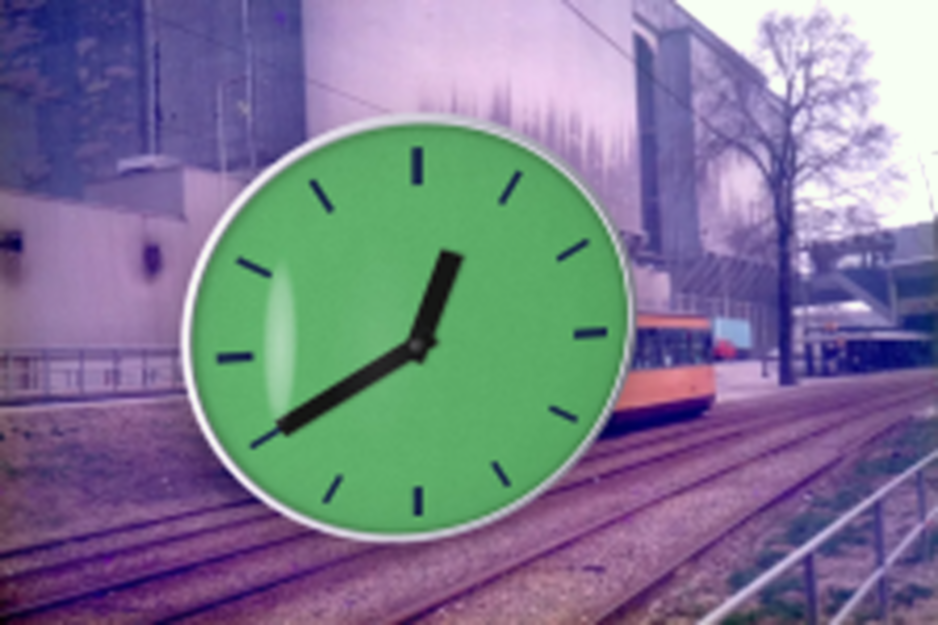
12:40
